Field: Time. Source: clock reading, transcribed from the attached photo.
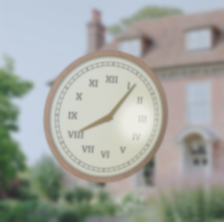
8:06
